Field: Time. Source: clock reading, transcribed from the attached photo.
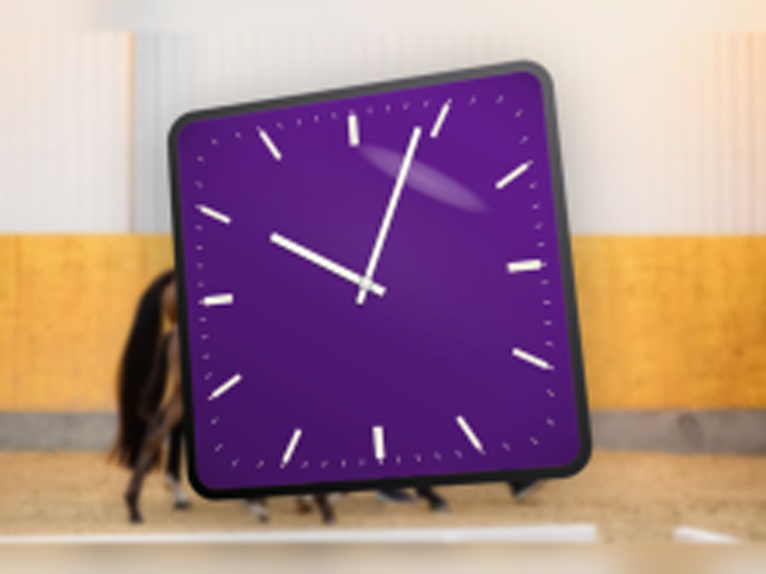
10:04
